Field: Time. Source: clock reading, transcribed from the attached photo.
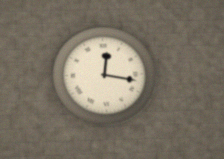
12:17
